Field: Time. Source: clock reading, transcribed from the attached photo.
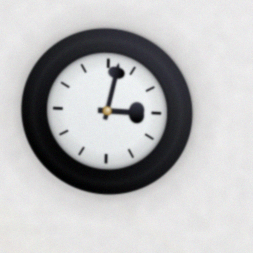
3:02
